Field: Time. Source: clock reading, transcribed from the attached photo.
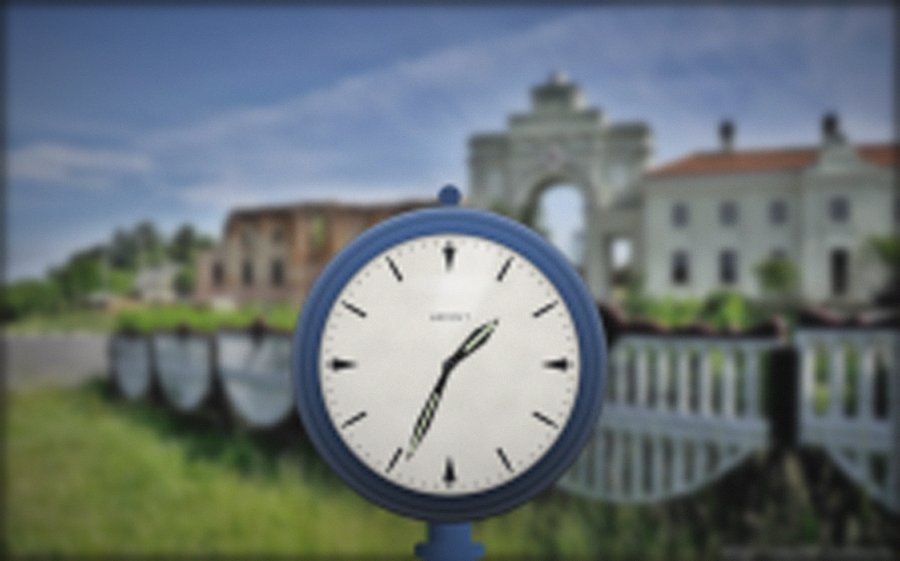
1:34
